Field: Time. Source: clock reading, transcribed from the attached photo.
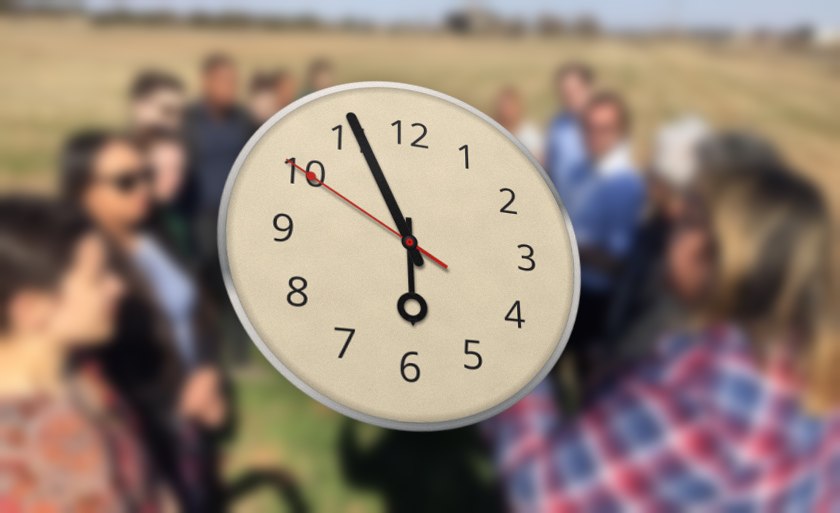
5:55:50
